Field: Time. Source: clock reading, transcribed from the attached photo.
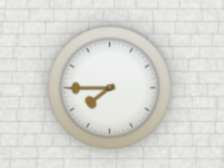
7:45
